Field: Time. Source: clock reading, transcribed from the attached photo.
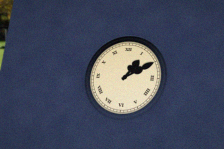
1:10
